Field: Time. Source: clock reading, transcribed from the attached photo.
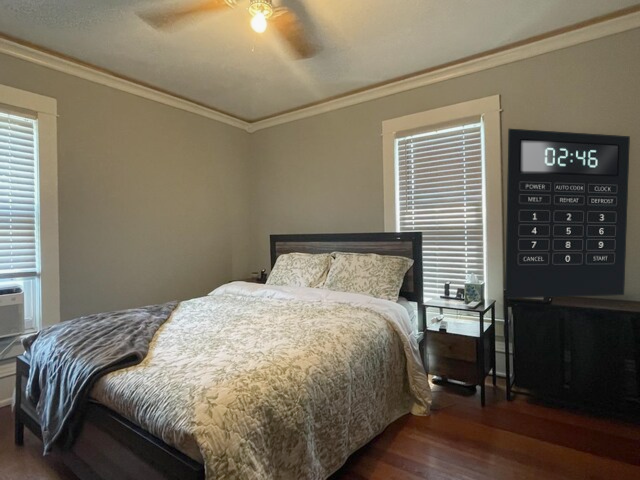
2:46
